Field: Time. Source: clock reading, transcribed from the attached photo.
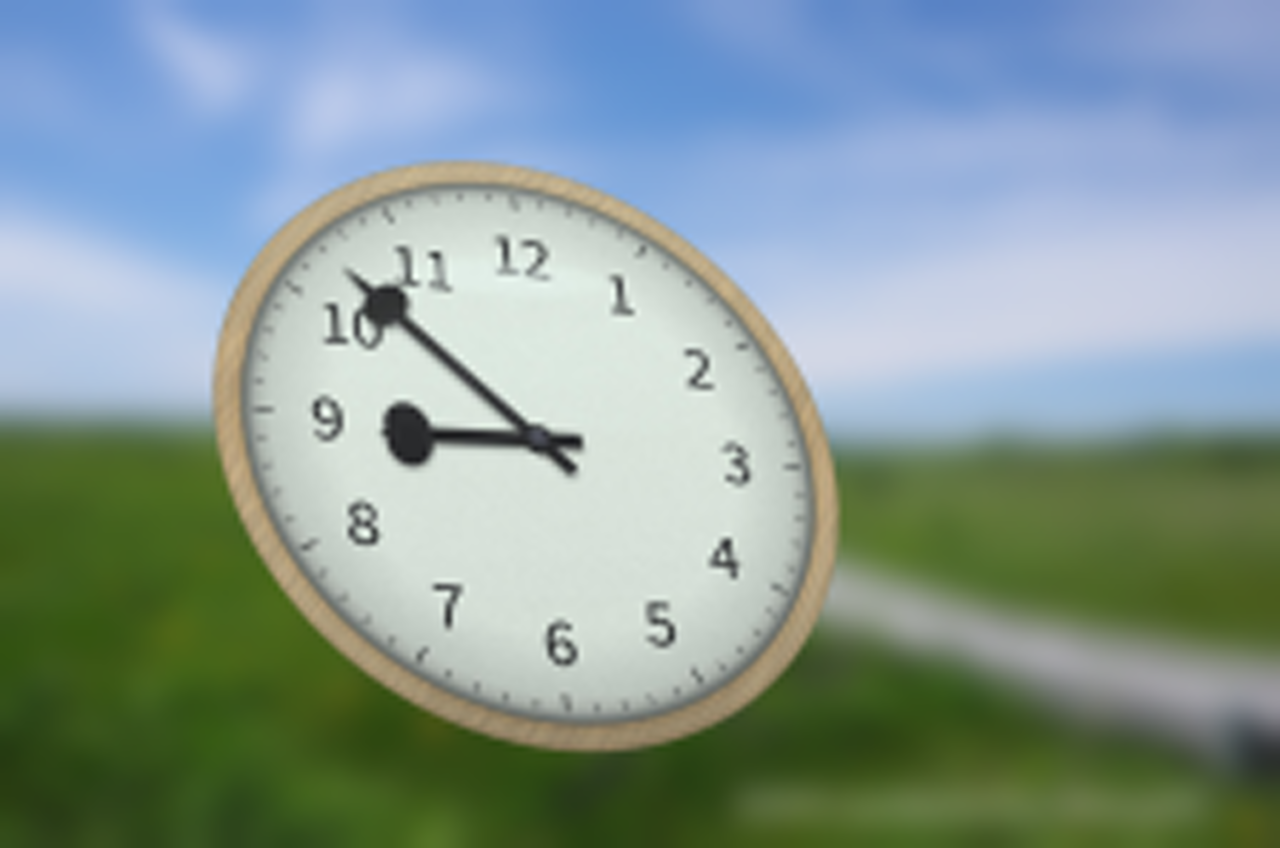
8:52
